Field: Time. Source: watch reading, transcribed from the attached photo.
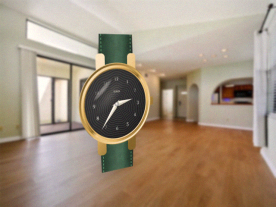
2:36
